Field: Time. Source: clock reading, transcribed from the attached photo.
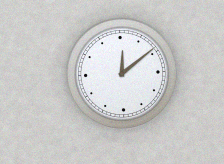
12:09
